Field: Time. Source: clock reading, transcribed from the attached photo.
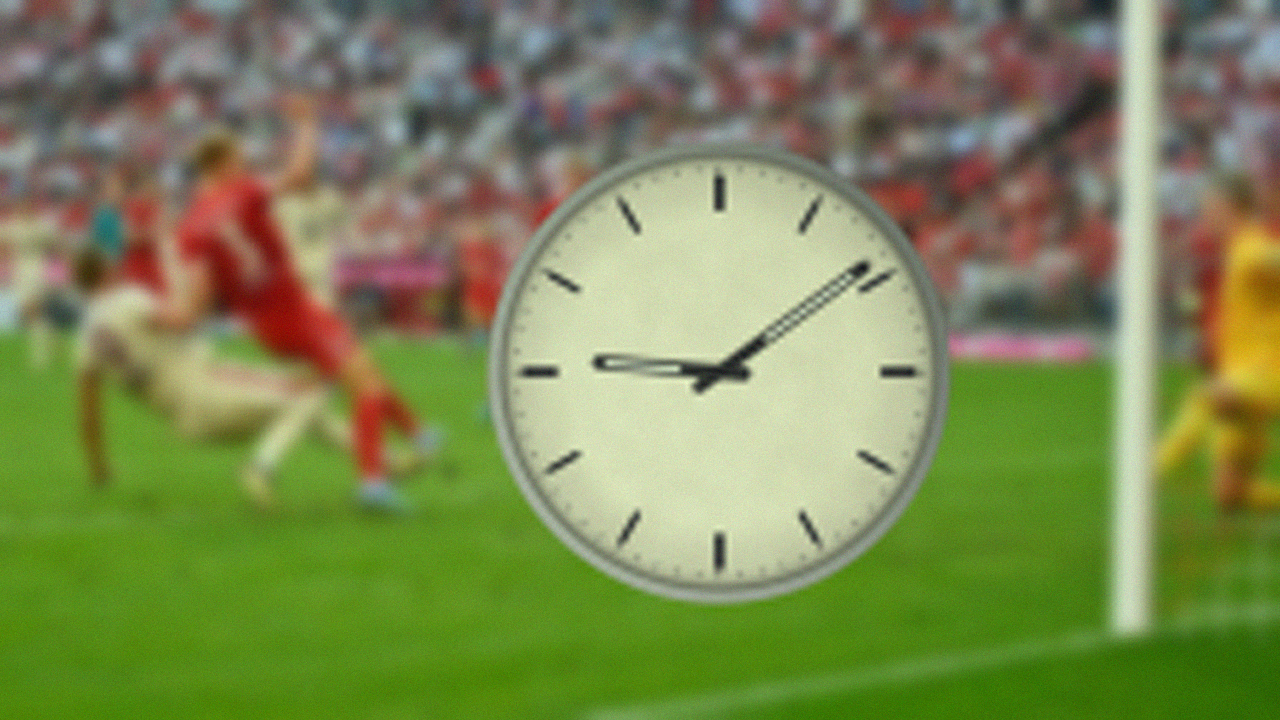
9:09
